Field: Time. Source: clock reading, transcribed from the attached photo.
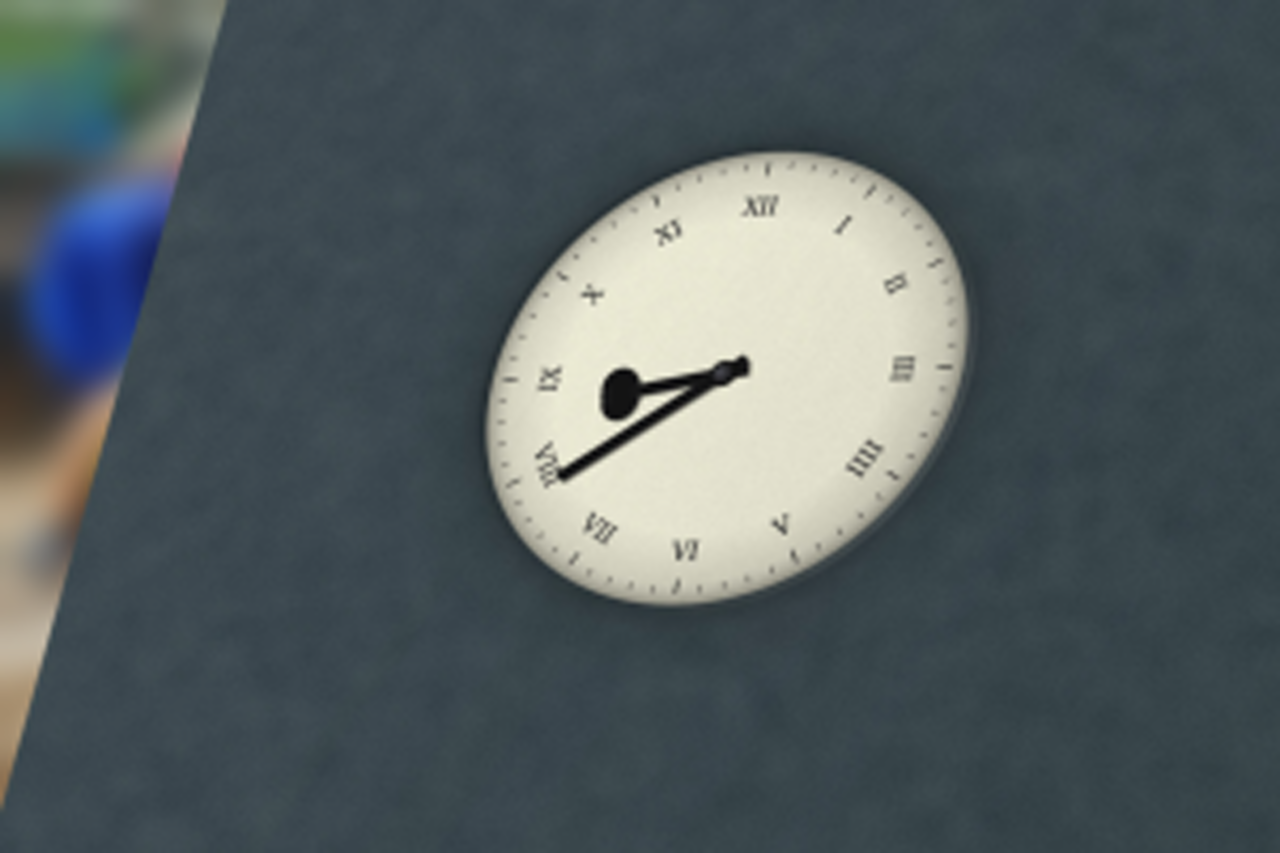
8:39
